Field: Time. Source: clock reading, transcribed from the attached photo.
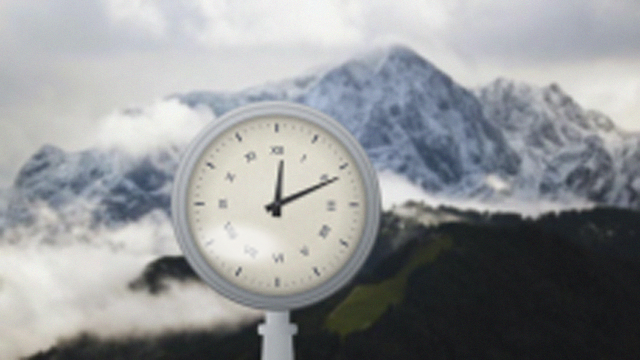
12:11
